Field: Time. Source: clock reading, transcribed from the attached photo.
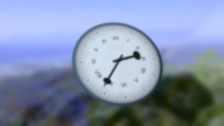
2:36
